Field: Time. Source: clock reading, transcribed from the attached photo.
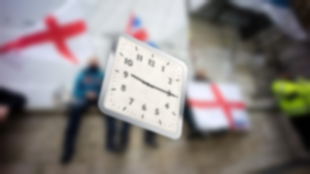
9:15
